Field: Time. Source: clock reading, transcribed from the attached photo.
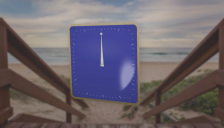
12:00
